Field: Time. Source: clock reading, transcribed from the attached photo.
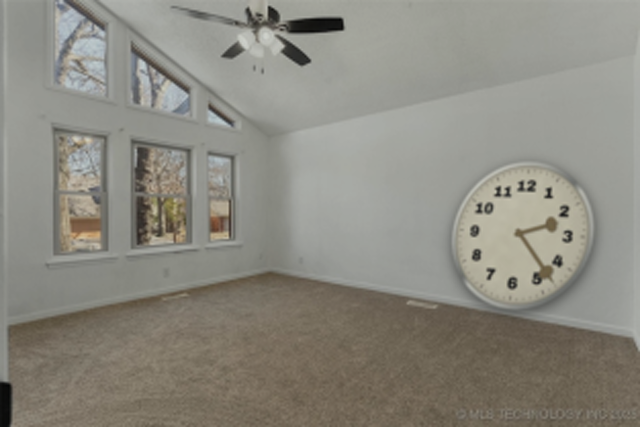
2:23
